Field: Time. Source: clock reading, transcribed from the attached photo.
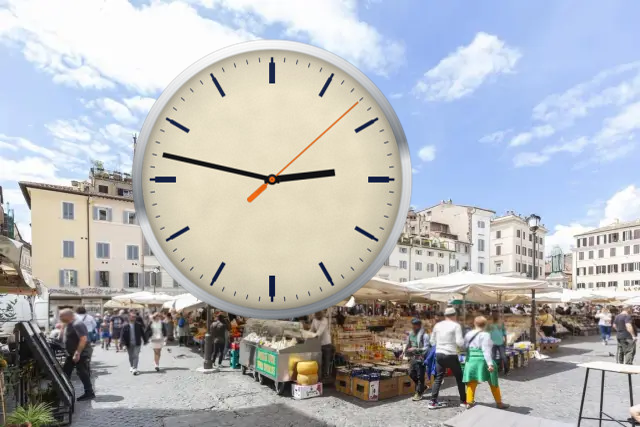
2:47:08
